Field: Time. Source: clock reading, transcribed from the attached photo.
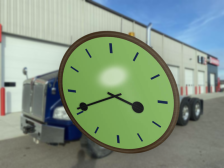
3:41
